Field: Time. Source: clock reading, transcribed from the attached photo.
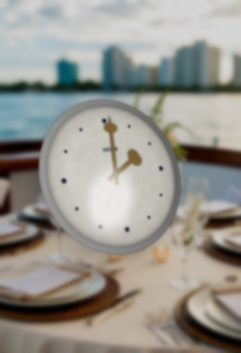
2:01
